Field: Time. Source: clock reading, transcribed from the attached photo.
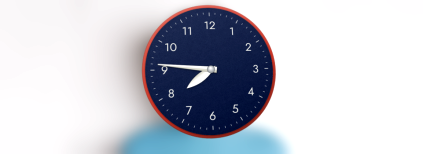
7:46
